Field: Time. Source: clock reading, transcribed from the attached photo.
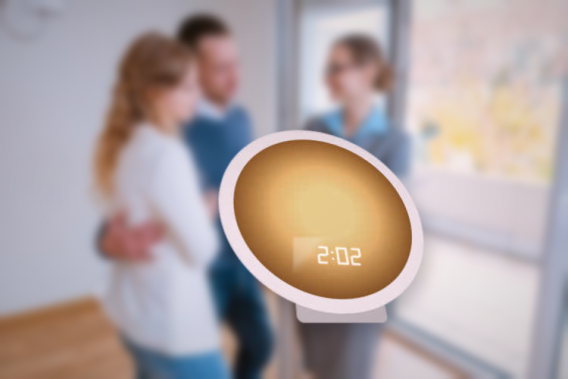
2:02
